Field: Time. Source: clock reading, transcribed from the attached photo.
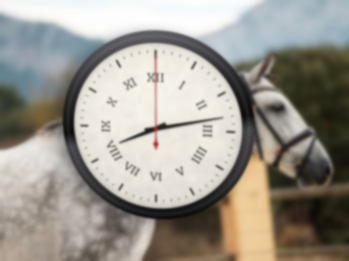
8:13:00
